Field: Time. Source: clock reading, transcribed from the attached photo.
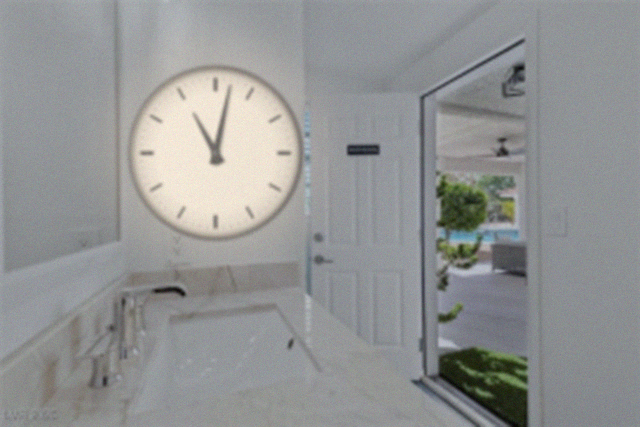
11:02
